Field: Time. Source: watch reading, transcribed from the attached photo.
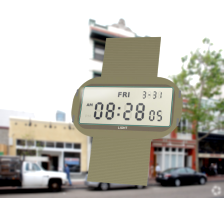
8:28:05
